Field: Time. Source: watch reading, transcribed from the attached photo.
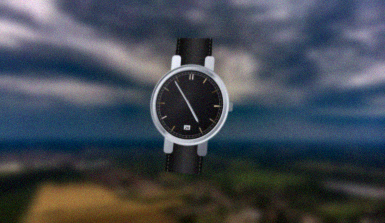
4:54
